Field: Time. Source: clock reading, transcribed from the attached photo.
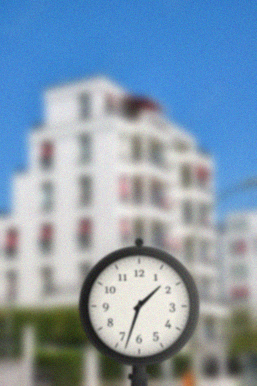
1:33
